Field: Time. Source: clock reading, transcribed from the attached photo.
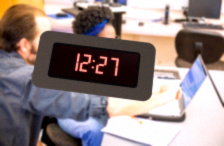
12:27
